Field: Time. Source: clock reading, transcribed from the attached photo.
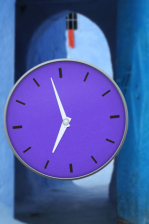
6:58
